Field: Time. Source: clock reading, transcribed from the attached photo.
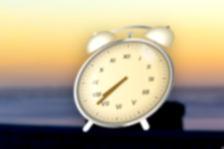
7:37
